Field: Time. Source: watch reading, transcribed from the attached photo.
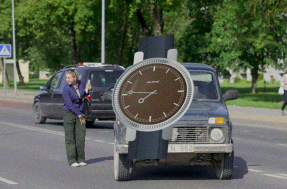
7:46
